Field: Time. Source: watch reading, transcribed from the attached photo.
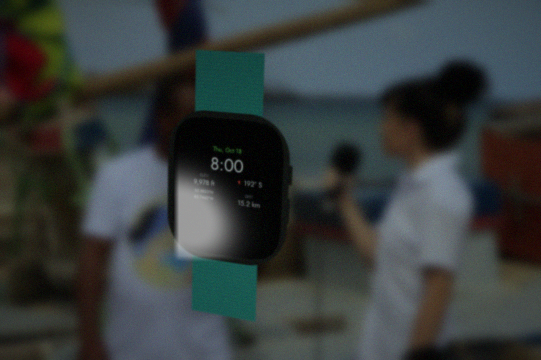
8:00
